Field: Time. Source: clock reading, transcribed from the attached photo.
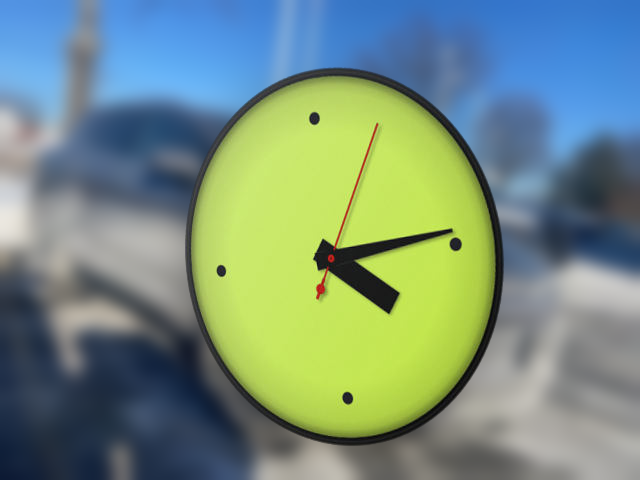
4:14:05
